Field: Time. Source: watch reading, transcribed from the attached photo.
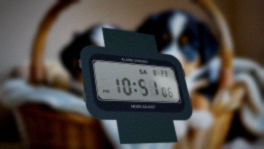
10:51:06
